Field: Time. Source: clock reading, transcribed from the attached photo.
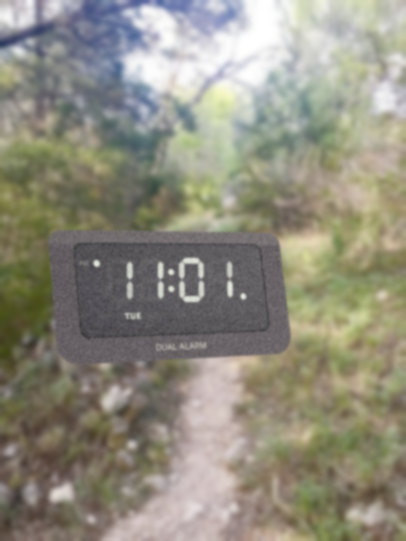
11:01
